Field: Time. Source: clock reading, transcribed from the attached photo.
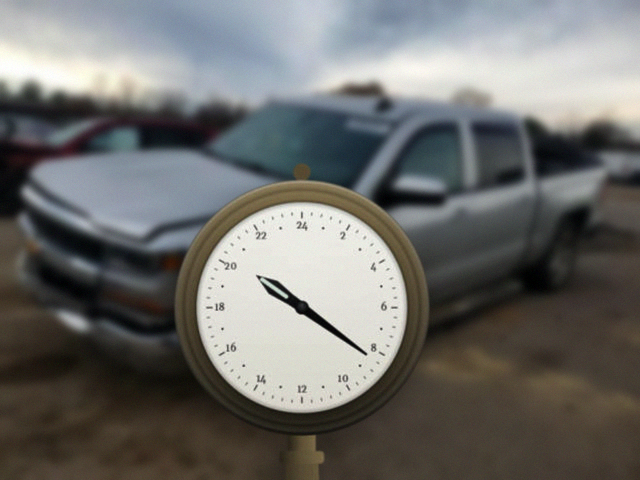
20:21
